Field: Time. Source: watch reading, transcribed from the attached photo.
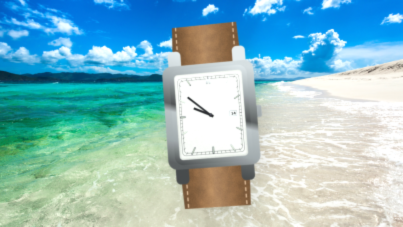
9:52
